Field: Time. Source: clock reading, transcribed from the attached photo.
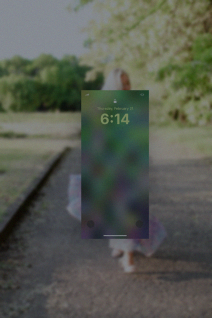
6:14
